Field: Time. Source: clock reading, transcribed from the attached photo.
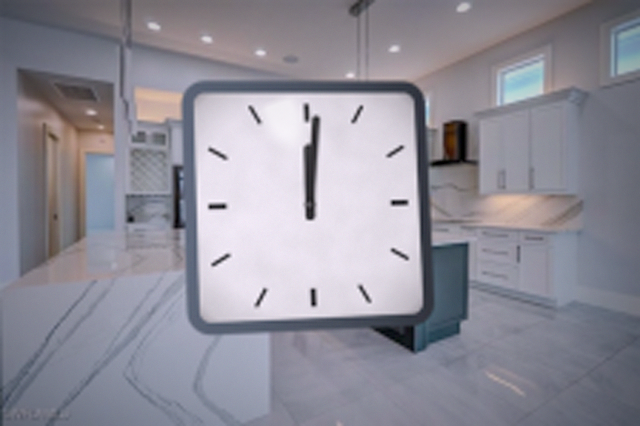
12:01
